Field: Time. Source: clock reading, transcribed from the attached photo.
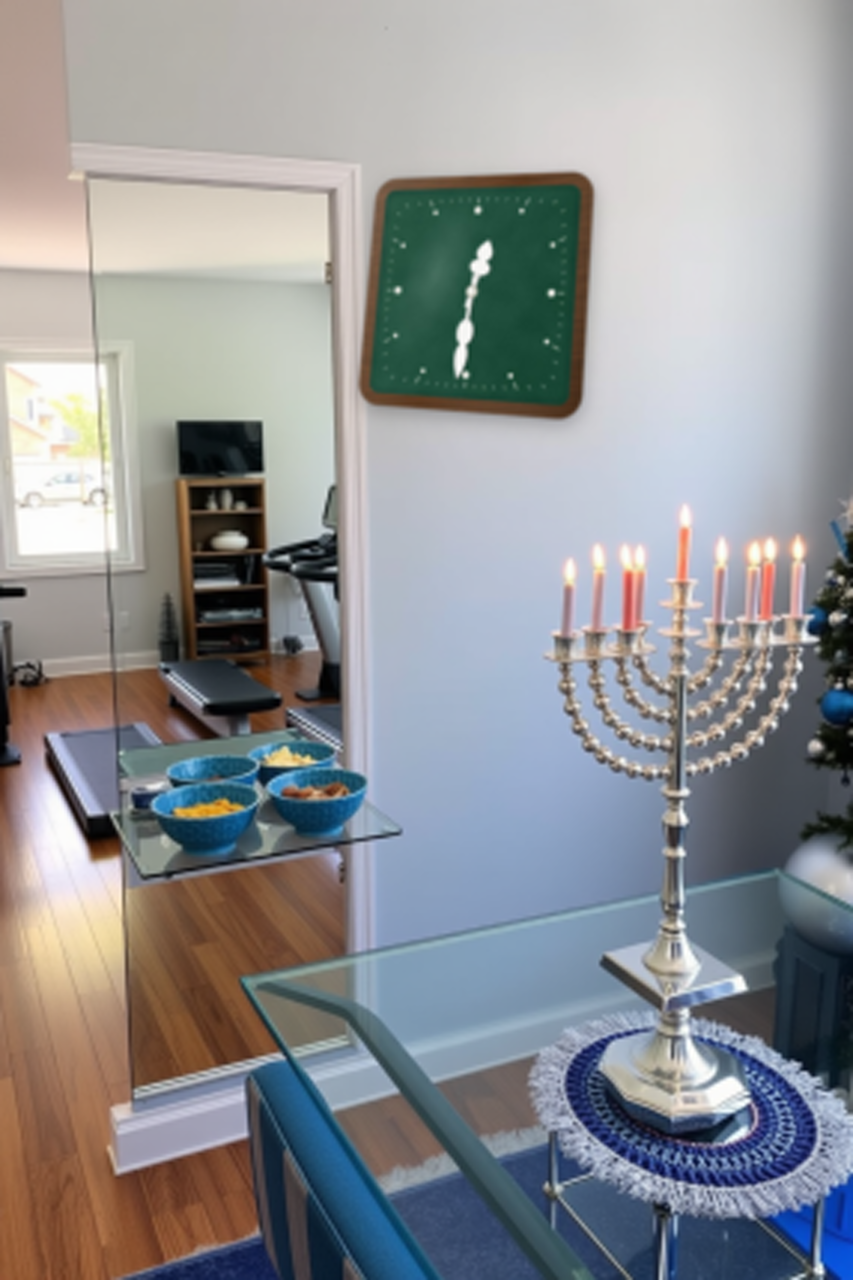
12:31
